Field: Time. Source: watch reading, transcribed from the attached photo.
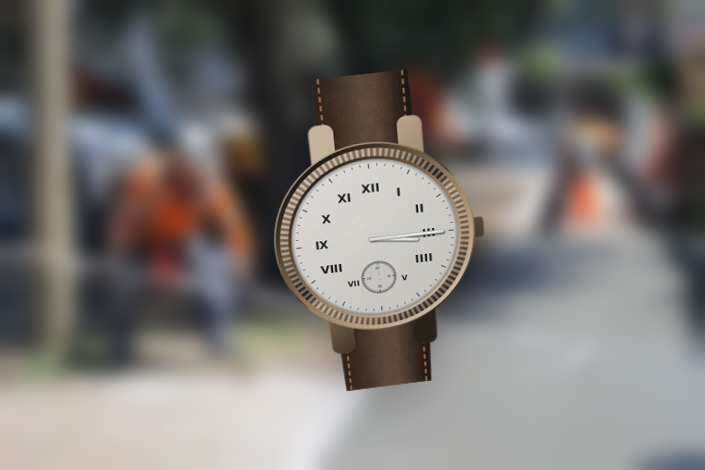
3:15
